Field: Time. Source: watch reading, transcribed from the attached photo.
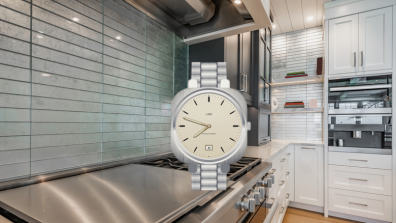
7:48
